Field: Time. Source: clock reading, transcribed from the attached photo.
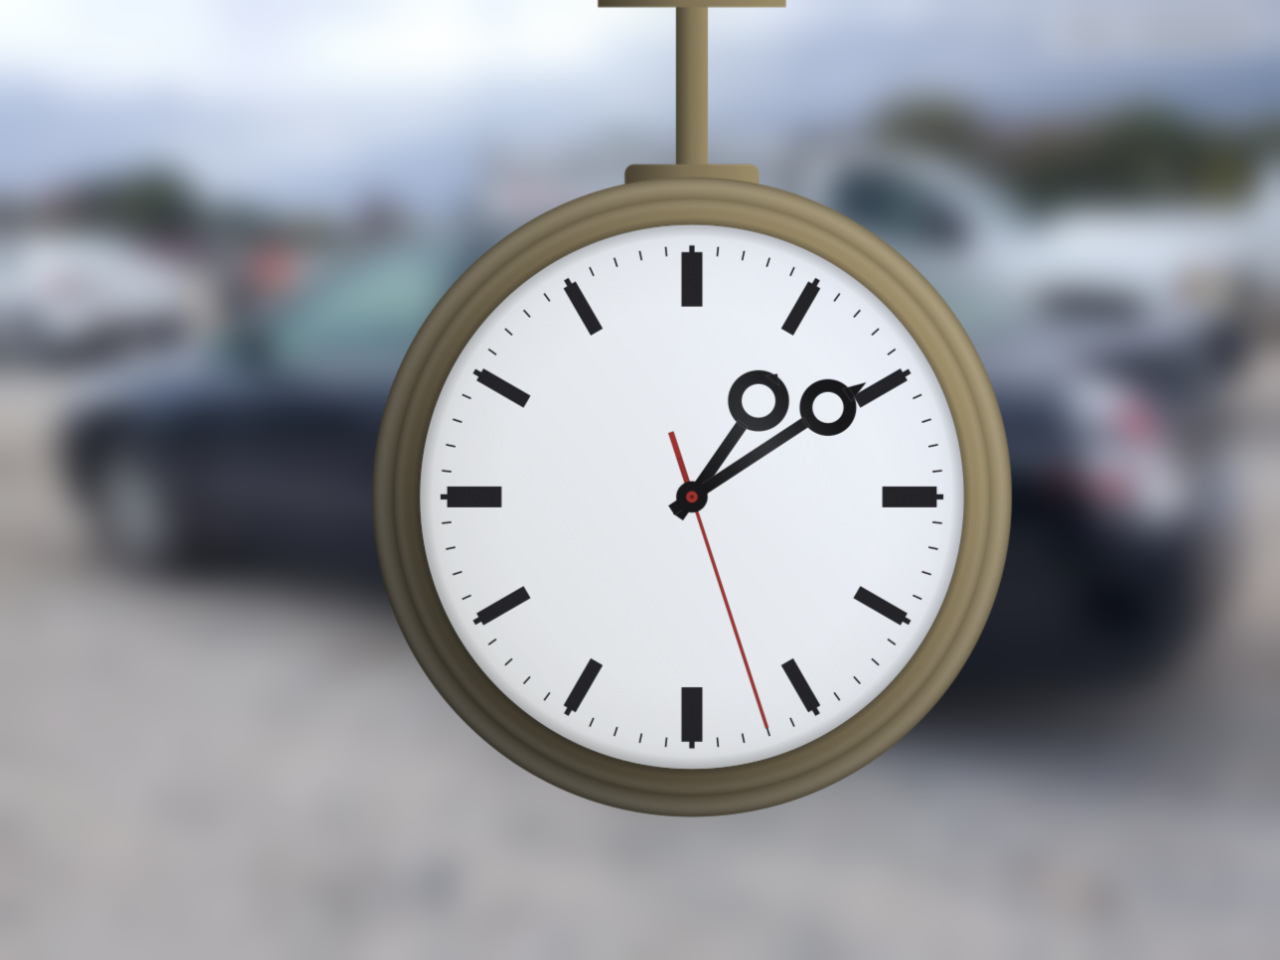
1:09:27
